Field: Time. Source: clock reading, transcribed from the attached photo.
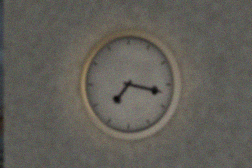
7:17
